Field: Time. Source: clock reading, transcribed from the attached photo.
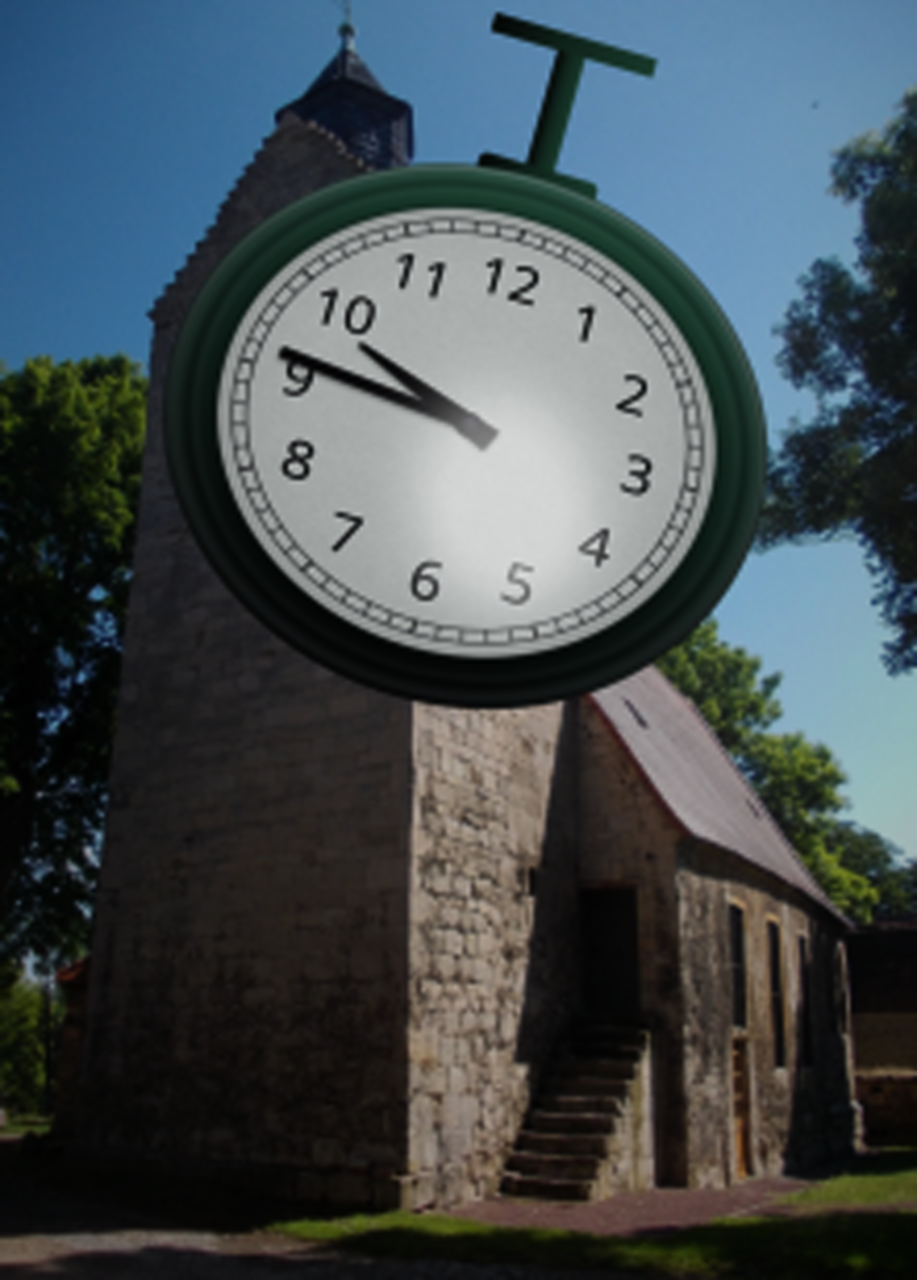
9:46
